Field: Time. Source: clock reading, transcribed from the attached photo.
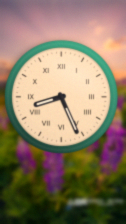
8:26
